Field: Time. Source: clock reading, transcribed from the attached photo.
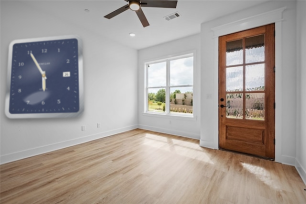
5:55
